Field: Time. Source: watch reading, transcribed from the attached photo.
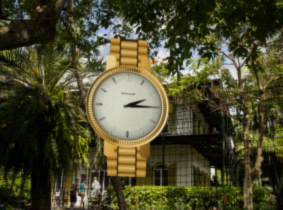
2:15
